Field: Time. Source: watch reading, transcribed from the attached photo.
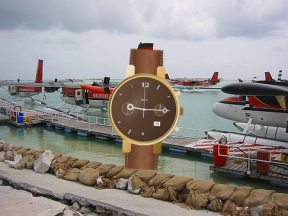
9:15
